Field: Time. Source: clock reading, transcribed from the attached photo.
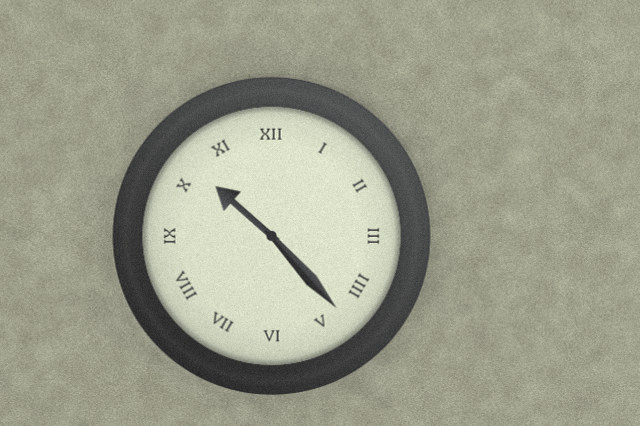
10:23
